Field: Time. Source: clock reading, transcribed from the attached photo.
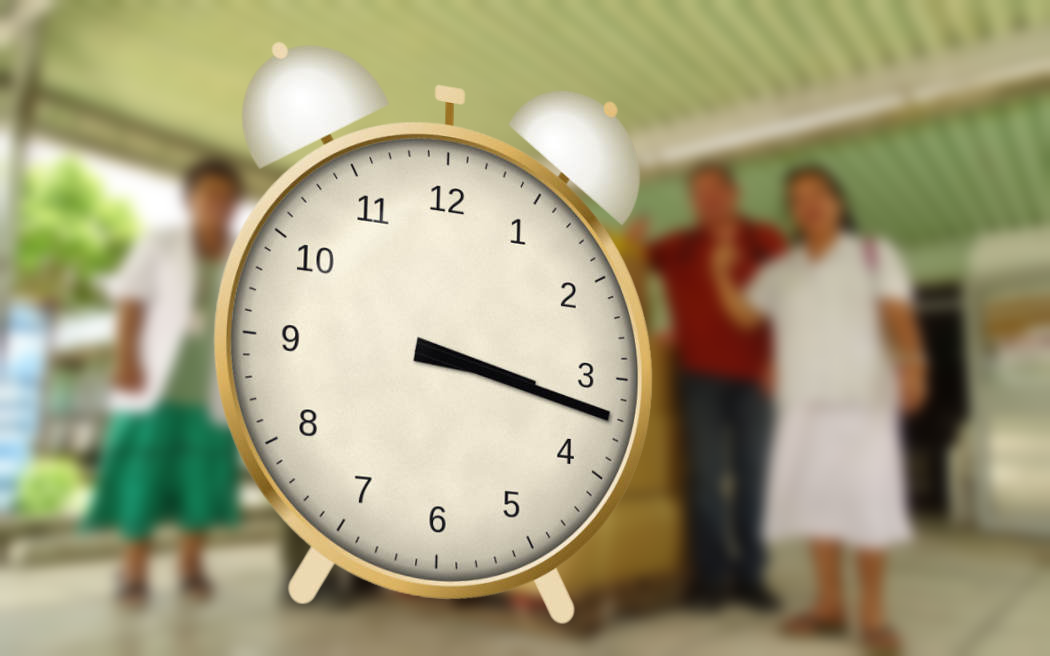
3:17
